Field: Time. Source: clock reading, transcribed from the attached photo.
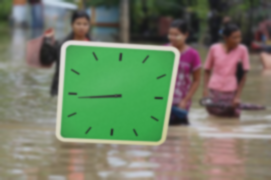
8:44
